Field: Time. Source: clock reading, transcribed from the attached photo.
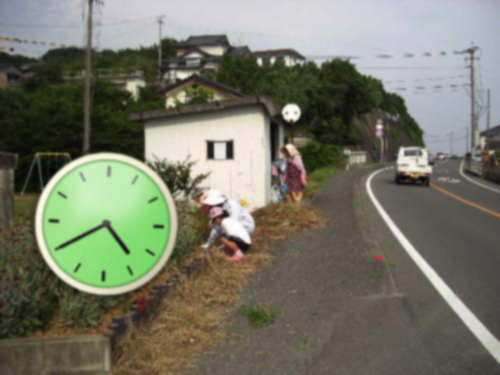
4:40
